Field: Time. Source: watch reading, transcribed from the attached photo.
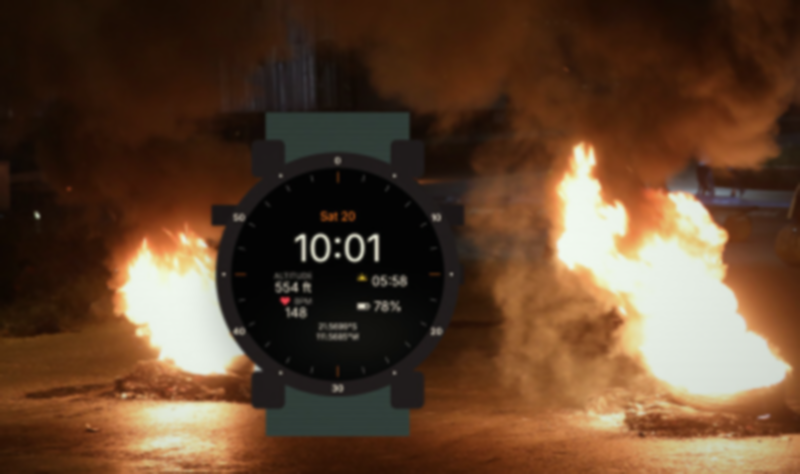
10:01
